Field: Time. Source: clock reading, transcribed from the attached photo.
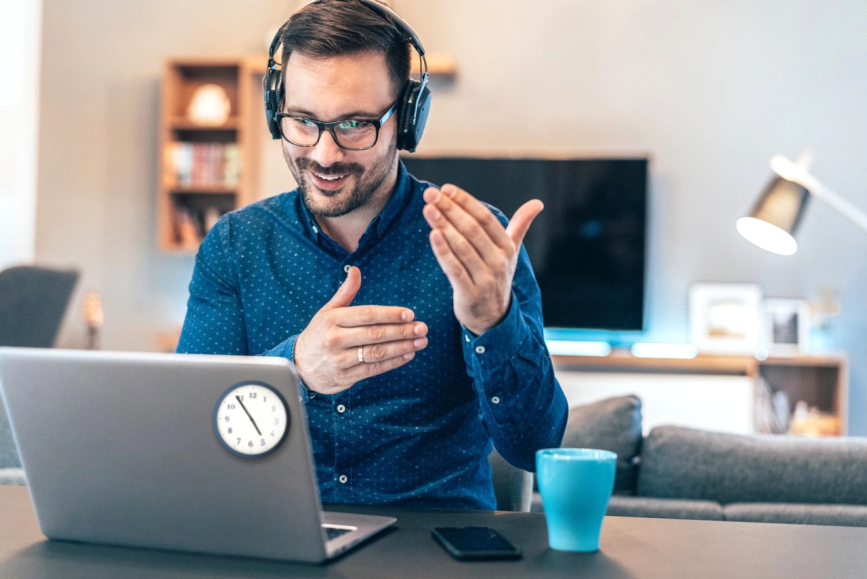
4:54
